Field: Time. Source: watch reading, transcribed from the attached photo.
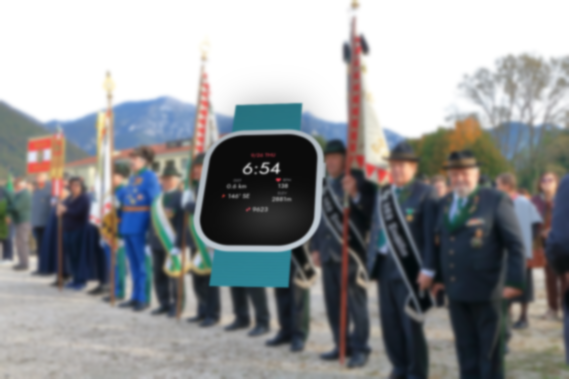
6:54
